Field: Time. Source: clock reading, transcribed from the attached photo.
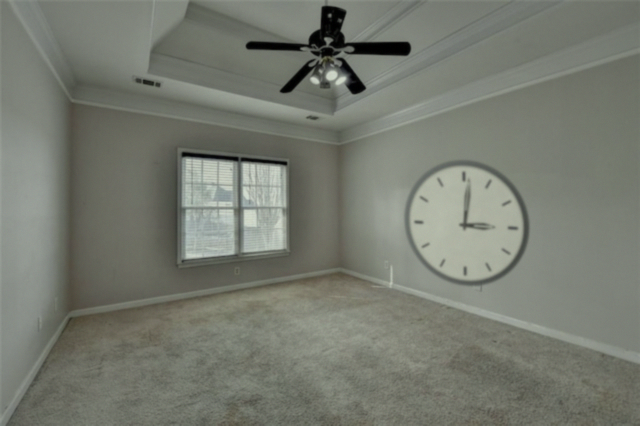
3:01
